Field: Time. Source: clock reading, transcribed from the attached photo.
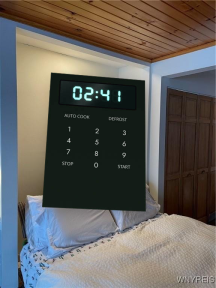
2:41
